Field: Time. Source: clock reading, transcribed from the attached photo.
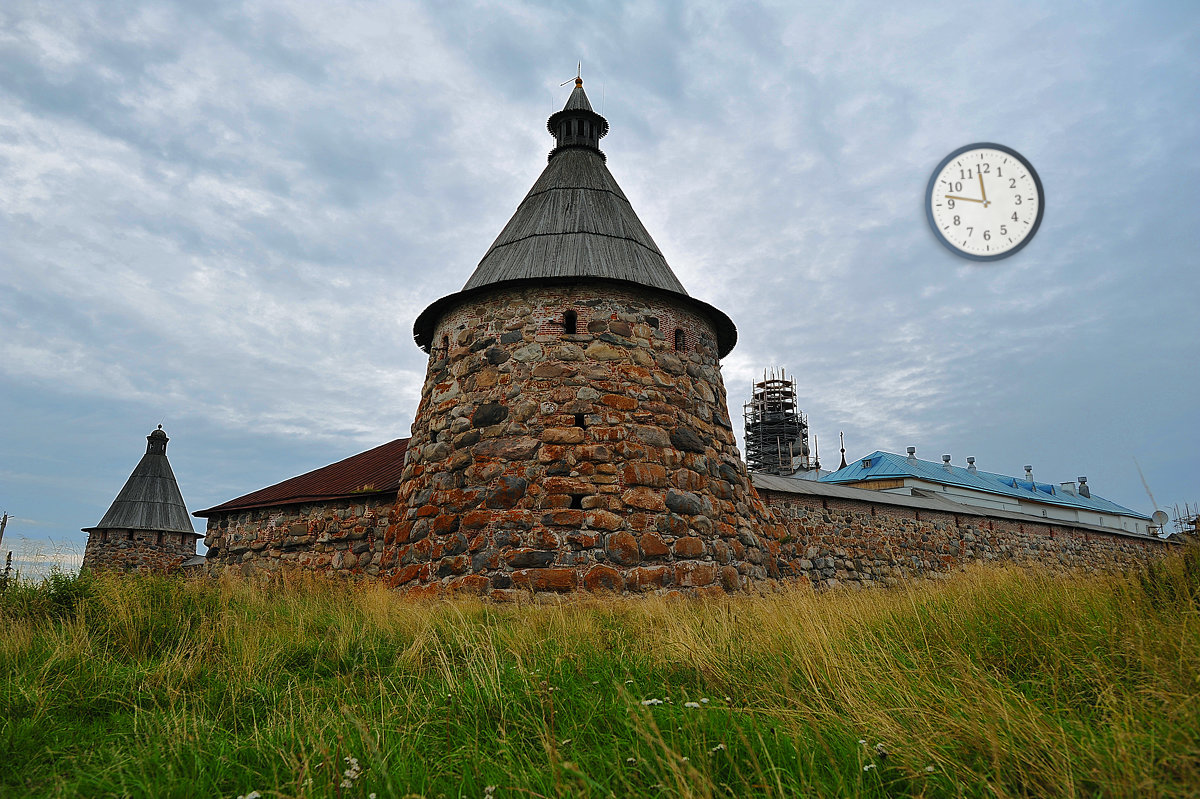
11:47
